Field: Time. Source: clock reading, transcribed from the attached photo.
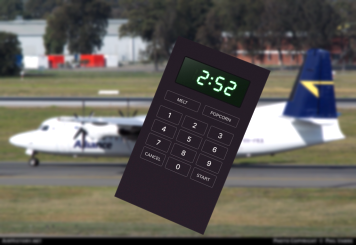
2:52
